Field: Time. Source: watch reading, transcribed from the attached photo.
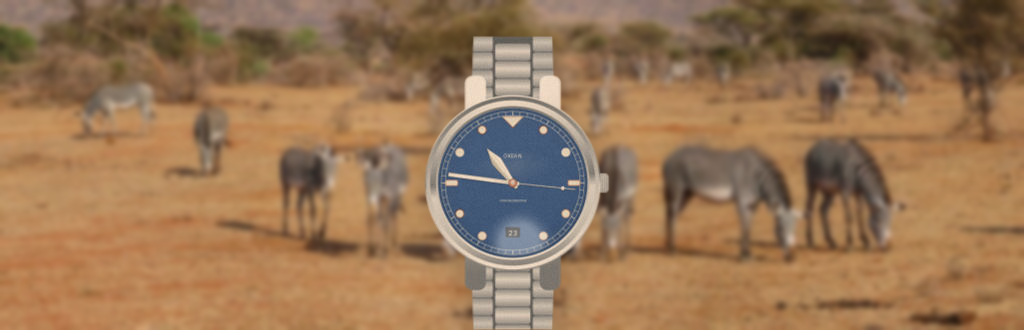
10:46:16
